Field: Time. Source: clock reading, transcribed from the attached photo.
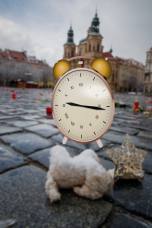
9:16
